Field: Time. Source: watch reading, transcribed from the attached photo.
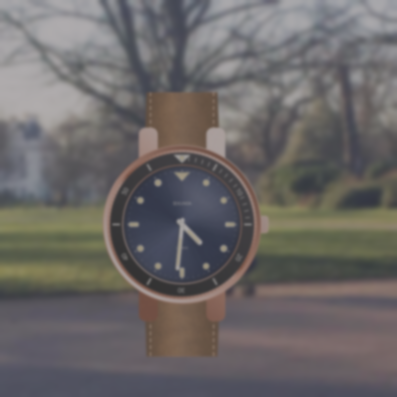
4:31
